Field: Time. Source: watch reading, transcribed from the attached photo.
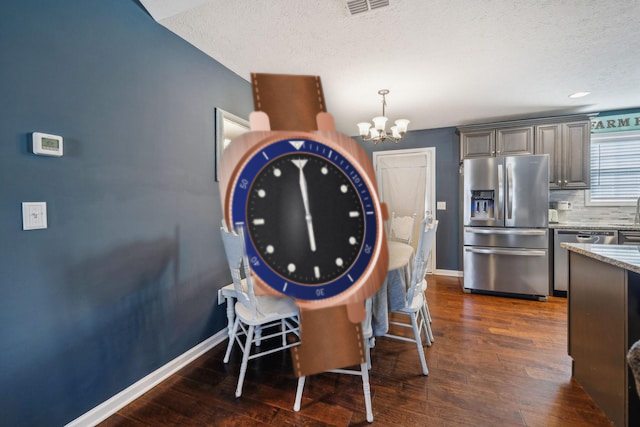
6:00
